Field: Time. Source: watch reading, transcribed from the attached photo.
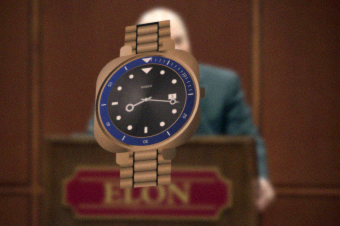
8:17
